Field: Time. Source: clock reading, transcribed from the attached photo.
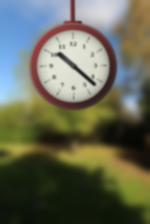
10:22
